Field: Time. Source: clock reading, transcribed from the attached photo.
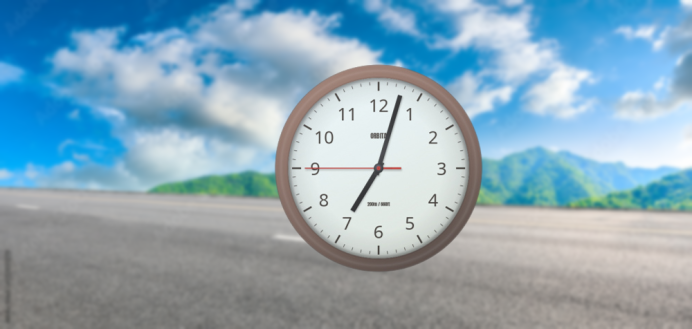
7:02:45
